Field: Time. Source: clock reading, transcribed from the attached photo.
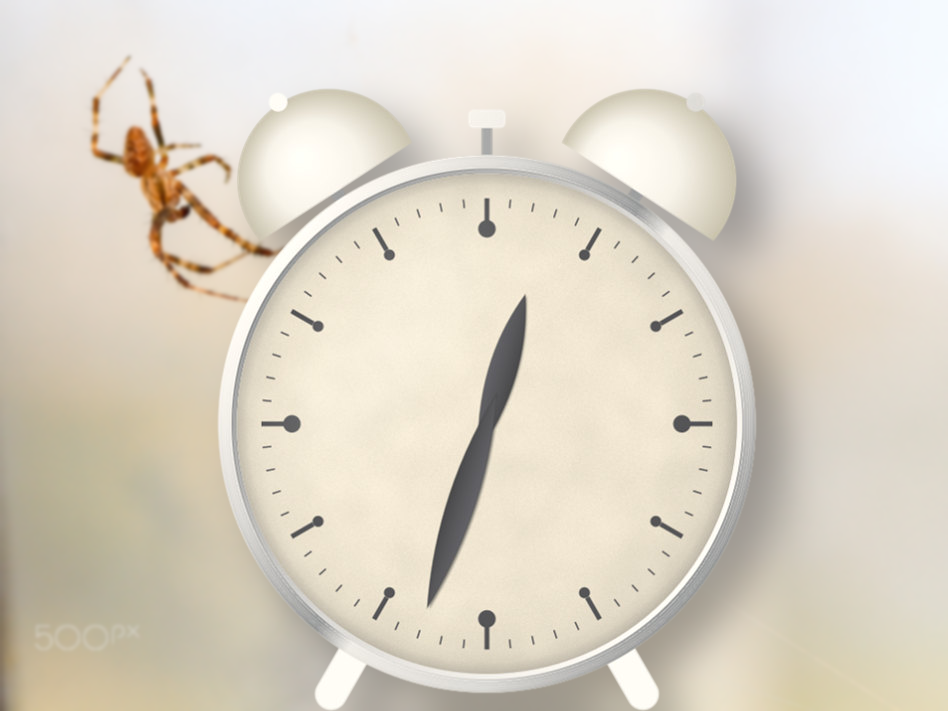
12:33
